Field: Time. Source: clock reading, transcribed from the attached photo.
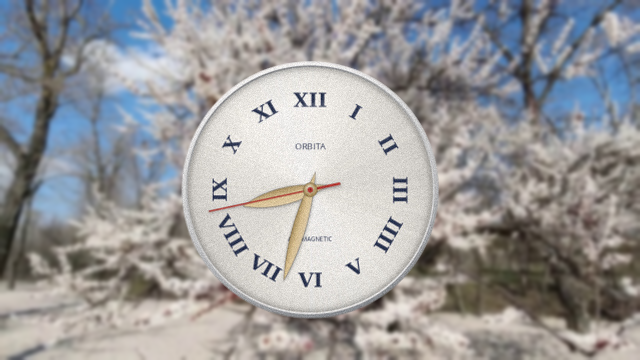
8:32:43
